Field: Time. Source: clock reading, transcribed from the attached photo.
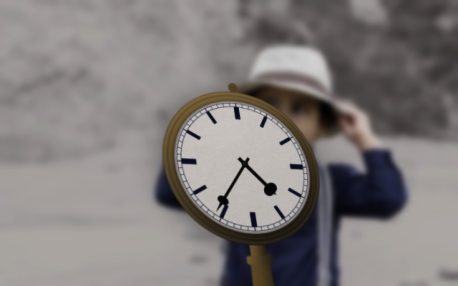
4:36
